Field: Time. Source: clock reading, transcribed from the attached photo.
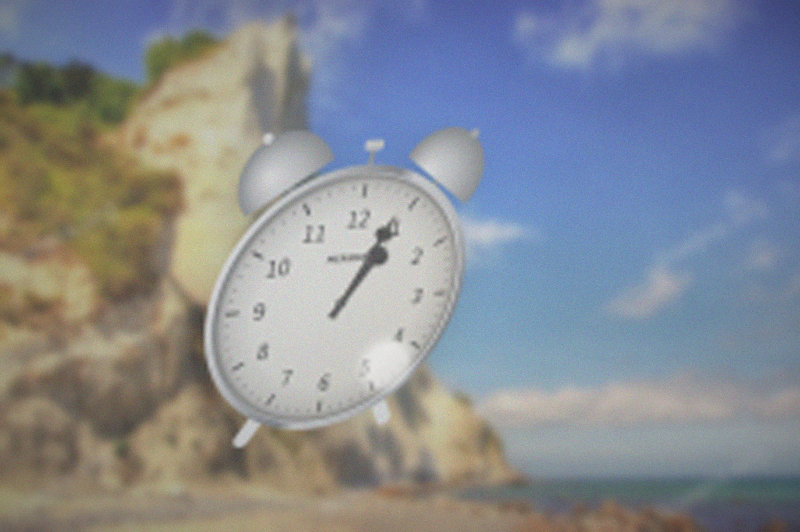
1:04
